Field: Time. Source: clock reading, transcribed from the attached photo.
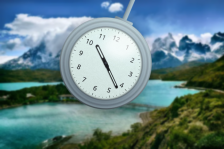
10:22
